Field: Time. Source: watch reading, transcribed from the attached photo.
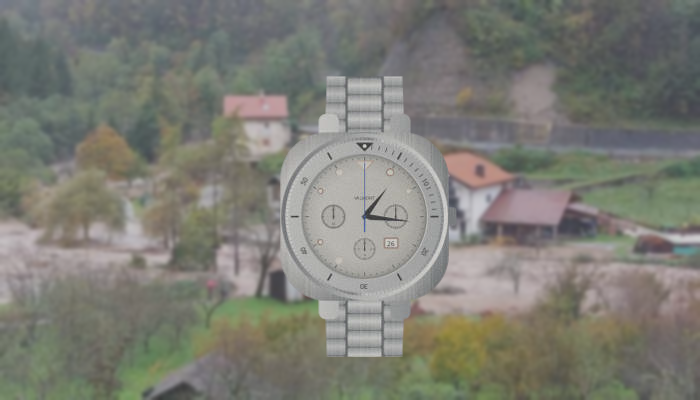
1:16
